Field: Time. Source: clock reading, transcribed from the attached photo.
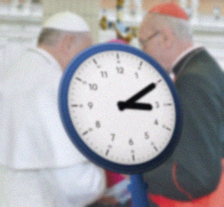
3:10
